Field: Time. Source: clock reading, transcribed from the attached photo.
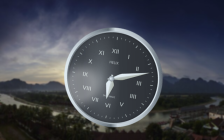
6:12
